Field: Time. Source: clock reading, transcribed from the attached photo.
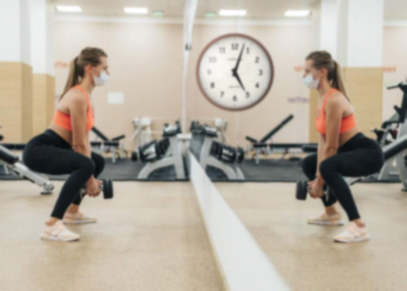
5:03
